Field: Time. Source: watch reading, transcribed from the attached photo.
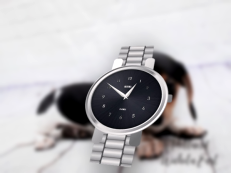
12:51
